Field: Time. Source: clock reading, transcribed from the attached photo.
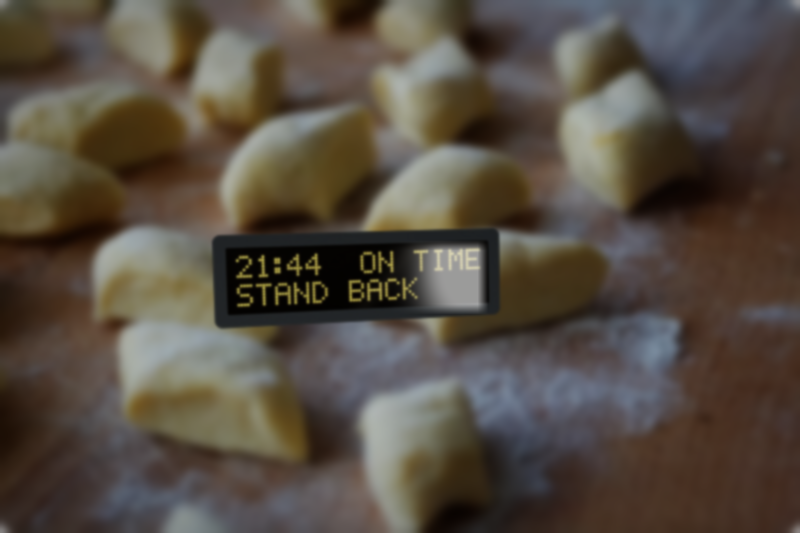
21:44
